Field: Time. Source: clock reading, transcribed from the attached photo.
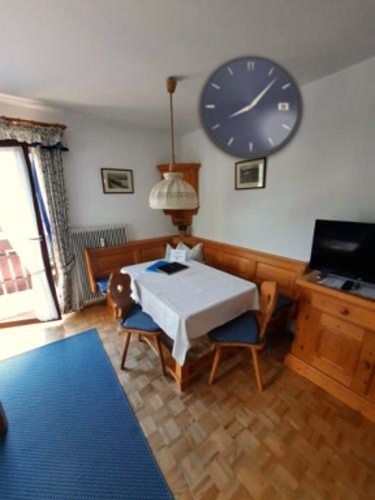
8:07
